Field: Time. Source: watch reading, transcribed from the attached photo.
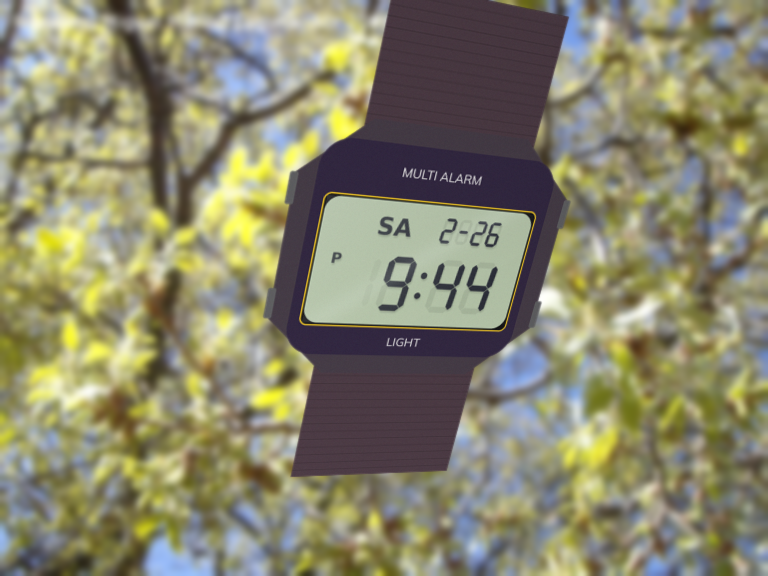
9:44
